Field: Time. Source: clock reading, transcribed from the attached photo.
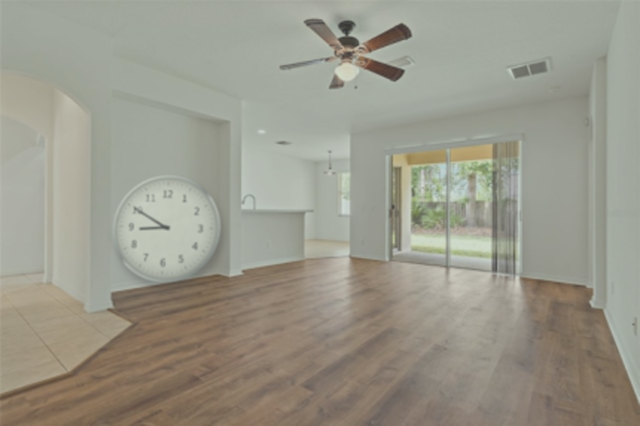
8:50
